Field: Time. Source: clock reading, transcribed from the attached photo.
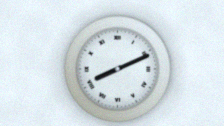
8:11
